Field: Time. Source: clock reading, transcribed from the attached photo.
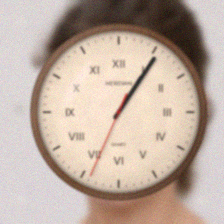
1:05:34
